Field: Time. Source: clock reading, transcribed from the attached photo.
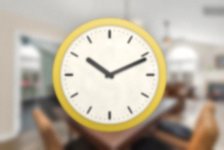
10:11
